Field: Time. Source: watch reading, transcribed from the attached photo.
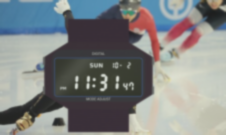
11:31
